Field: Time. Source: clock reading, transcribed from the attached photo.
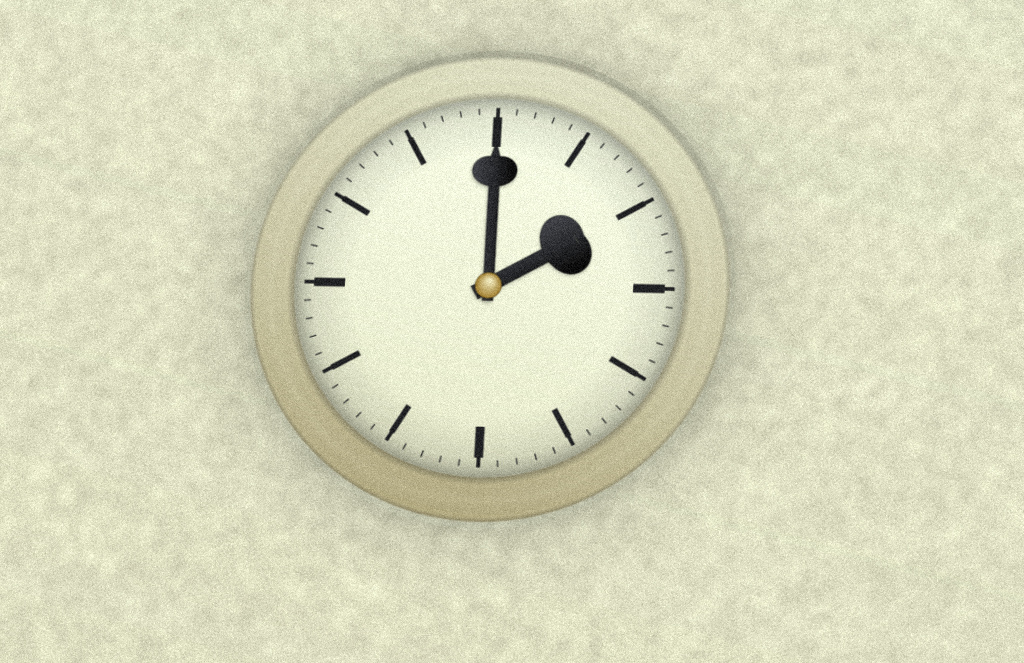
2:00
